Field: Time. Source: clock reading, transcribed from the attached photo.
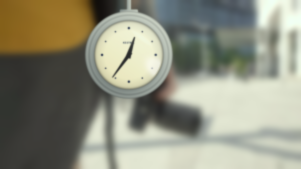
12:36
